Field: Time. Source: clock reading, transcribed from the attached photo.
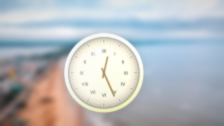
12:26
